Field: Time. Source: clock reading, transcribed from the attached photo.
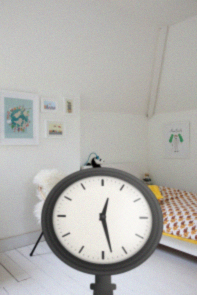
12:28
